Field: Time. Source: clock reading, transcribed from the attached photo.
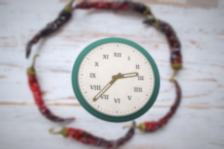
2:37
